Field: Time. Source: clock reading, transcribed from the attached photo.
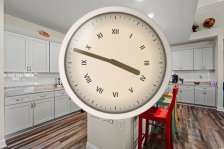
3:48
